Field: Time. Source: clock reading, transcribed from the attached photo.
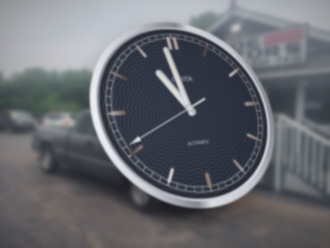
10:58:41
